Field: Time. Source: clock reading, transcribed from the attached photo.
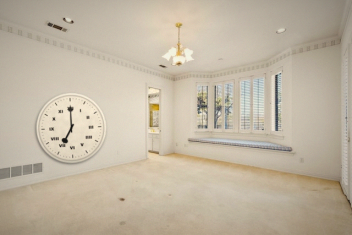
7:00
